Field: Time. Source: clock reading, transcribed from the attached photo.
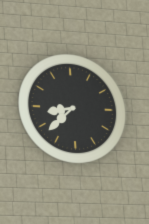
8:38
